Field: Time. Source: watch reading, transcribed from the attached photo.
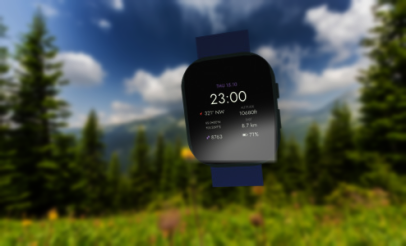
23:00
